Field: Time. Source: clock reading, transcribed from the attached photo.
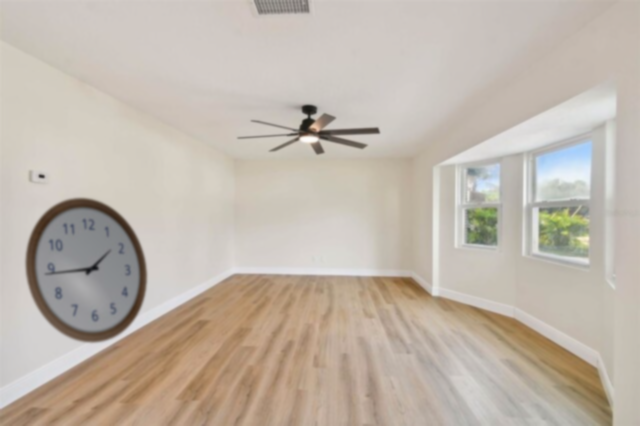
1:44
